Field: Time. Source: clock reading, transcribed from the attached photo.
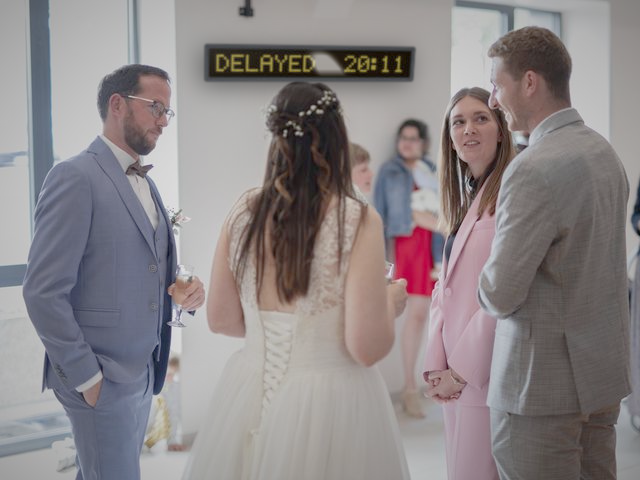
20:11
